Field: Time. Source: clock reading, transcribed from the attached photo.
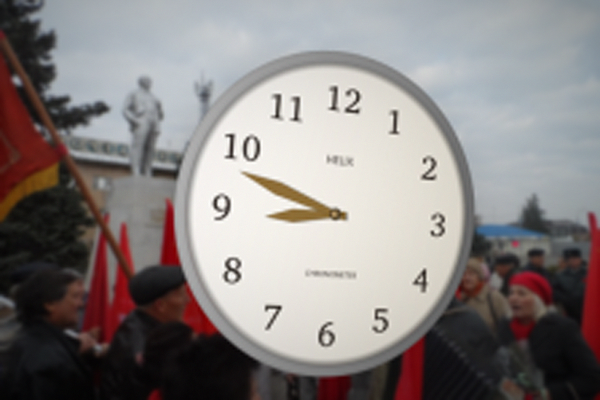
8:48
